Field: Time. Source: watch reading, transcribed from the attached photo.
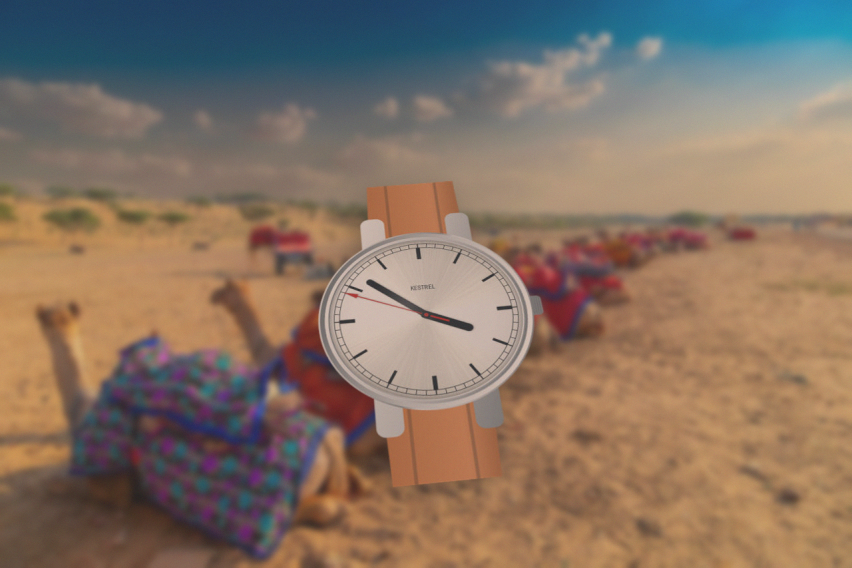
3:51:49
